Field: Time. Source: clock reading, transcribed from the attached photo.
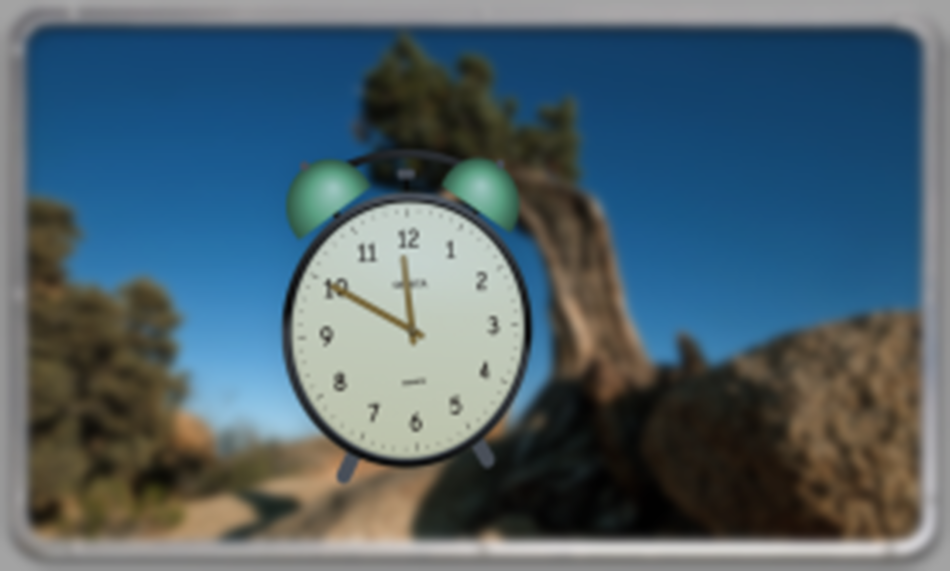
11:50
